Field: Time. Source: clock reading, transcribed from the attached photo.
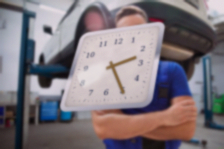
2:25
